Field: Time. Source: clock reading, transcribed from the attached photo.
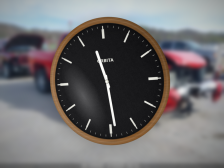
11:29
